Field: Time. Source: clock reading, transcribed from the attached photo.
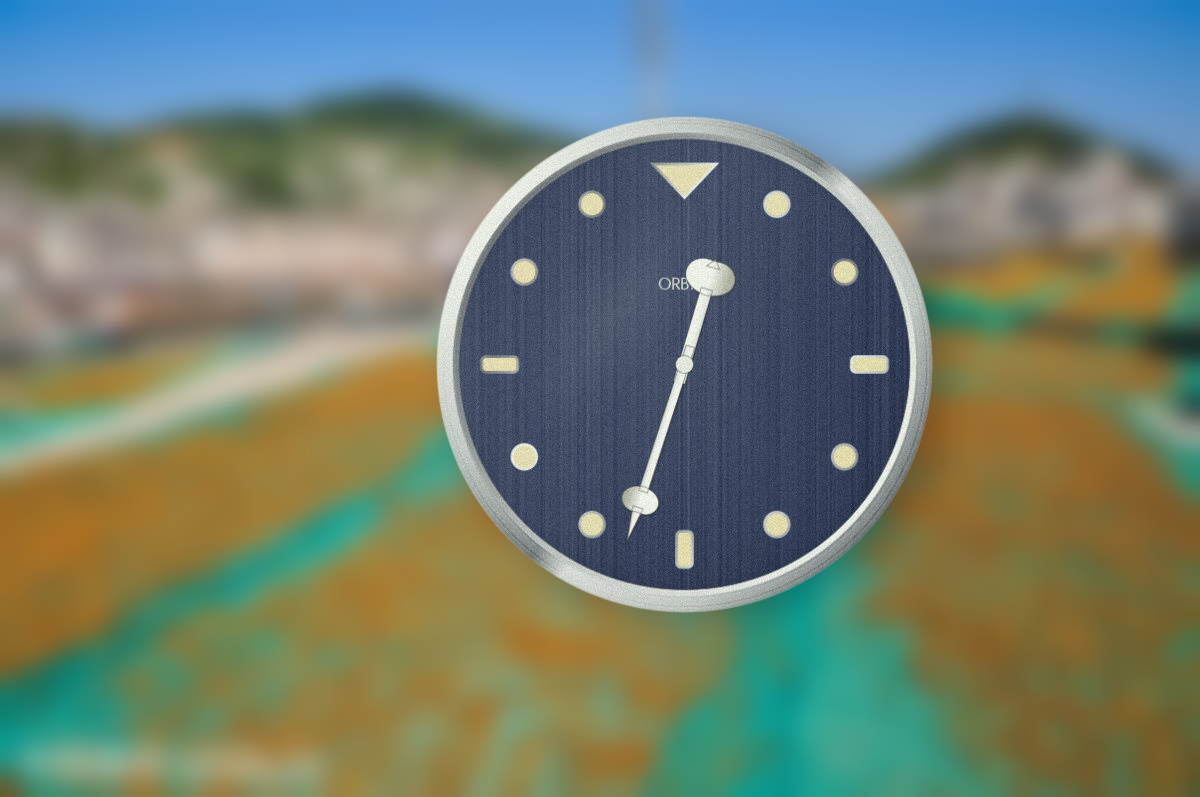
12:33
